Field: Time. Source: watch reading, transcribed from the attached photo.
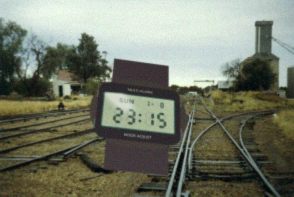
23:15
